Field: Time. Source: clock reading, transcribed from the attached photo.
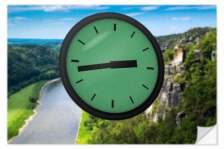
2:43
